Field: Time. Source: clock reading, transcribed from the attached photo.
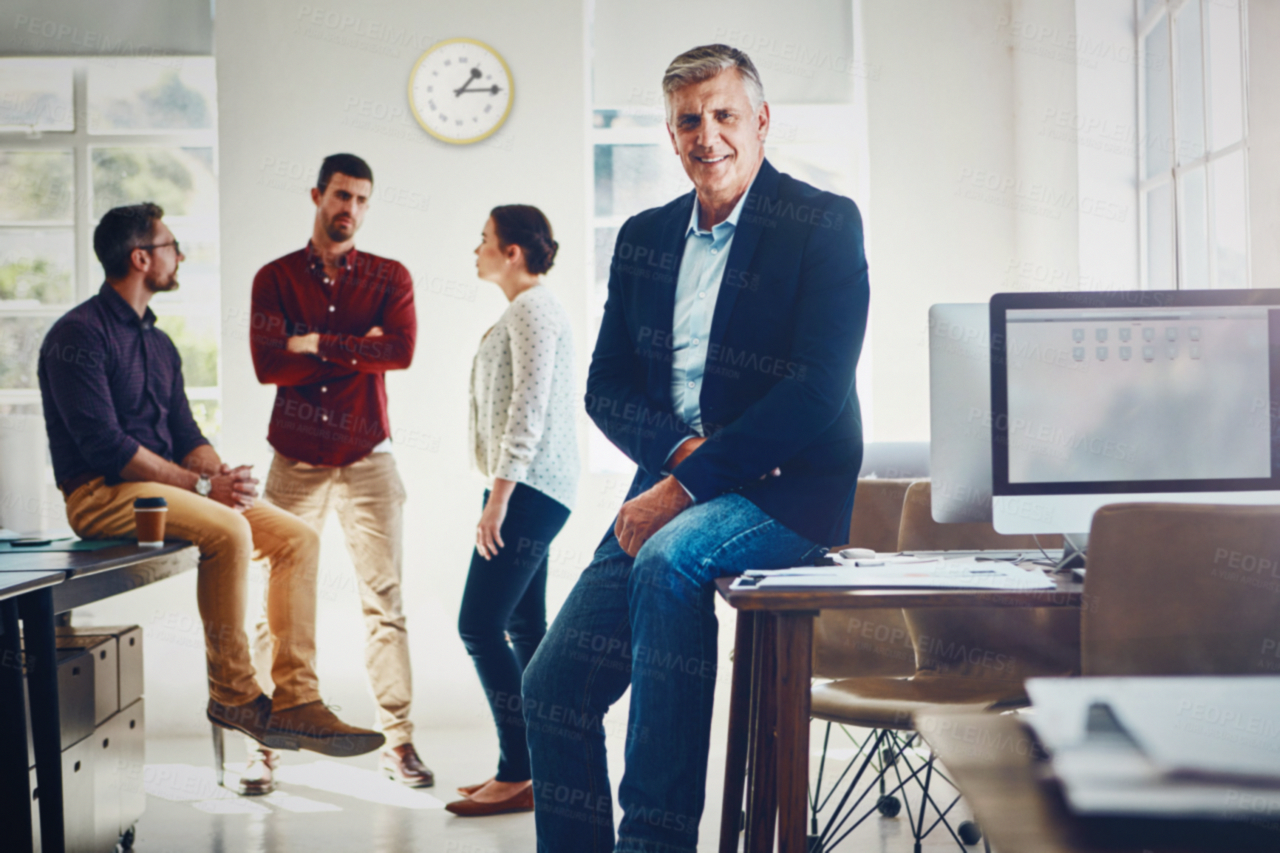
1:14
